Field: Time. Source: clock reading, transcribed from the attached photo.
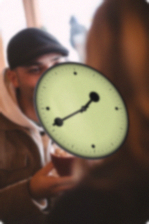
1:41
